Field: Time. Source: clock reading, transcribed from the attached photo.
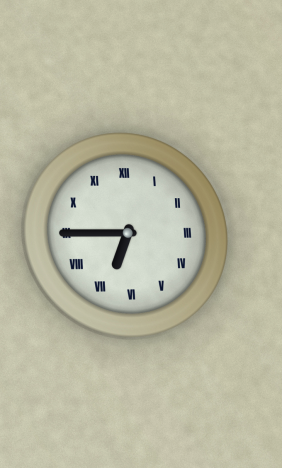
6:45
